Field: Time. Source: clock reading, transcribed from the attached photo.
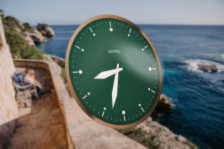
8:33
